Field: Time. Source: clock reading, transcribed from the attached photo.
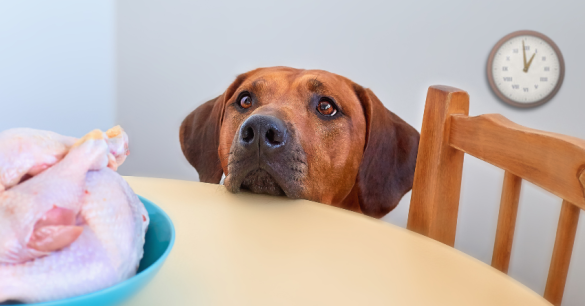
12:59
